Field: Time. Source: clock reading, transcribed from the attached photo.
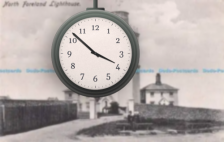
3:52
